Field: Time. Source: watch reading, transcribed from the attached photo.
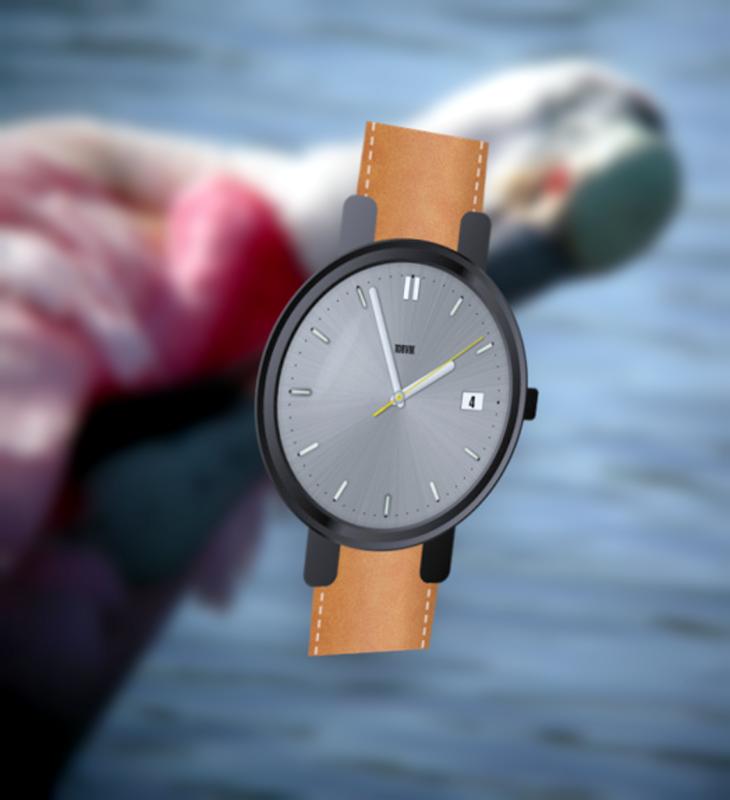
1:56:09
